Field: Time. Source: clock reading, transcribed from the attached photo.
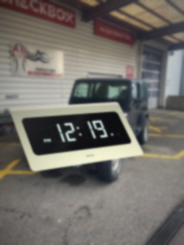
12:19
